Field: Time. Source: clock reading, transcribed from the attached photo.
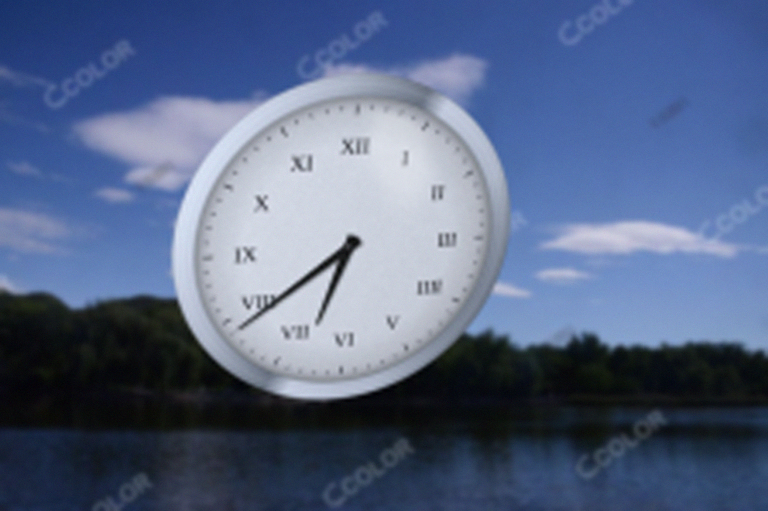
6:39
